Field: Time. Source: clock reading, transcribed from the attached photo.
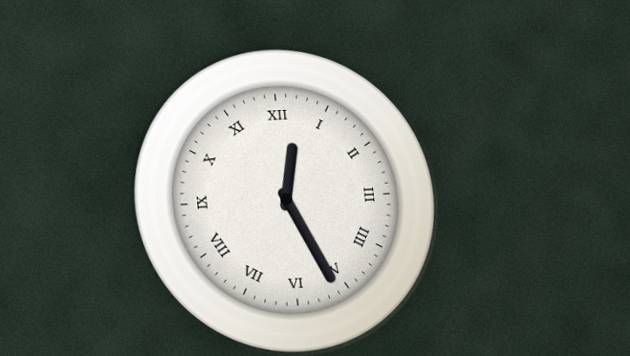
12:26
